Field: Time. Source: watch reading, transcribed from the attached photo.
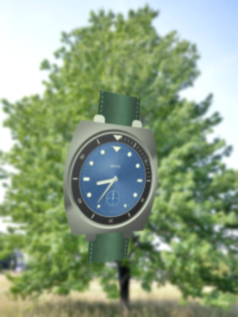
8:36
